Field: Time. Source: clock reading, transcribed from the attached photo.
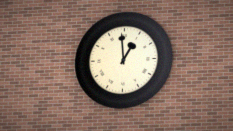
12:59
